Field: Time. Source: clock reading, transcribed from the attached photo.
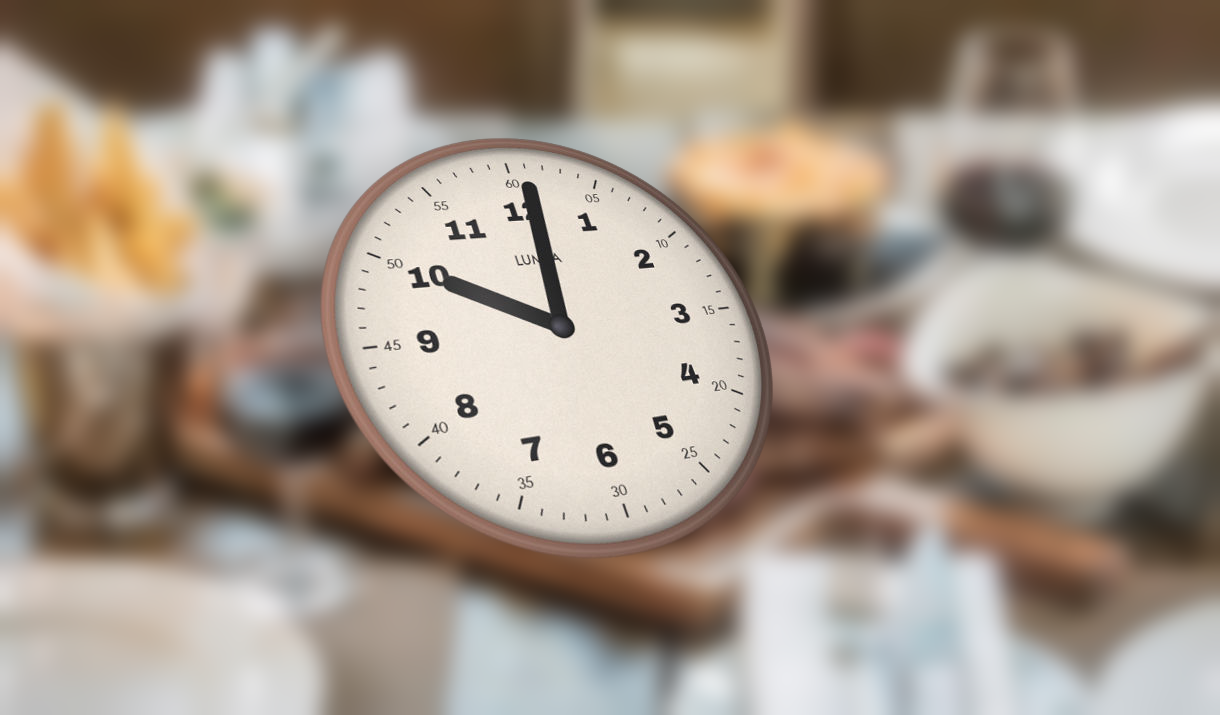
10:01
